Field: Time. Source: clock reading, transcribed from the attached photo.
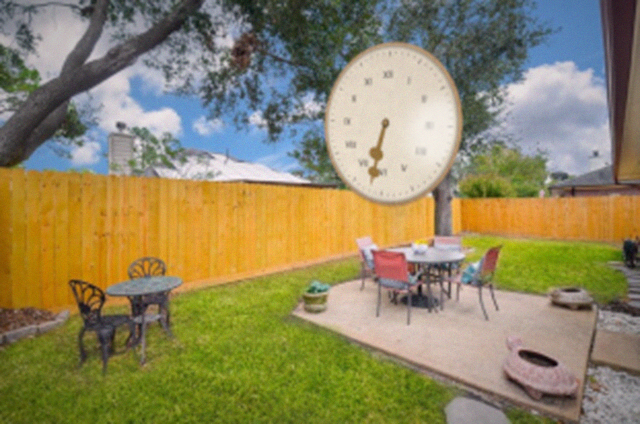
6:32
